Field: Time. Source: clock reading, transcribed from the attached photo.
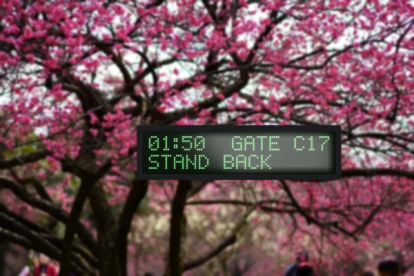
1:50
